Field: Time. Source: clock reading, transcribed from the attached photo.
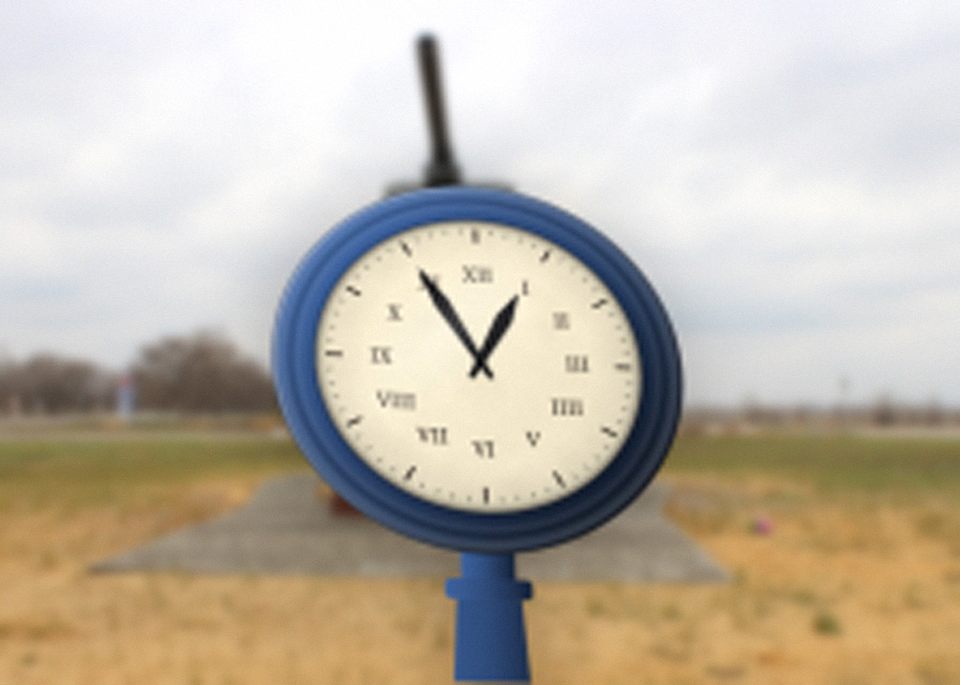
12:55
